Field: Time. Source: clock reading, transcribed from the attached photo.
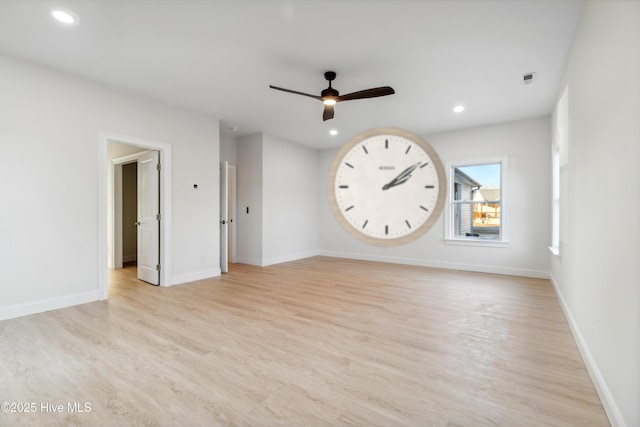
2:09
